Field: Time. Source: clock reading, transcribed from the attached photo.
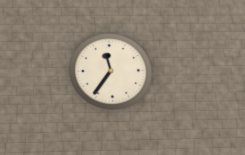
11:36
